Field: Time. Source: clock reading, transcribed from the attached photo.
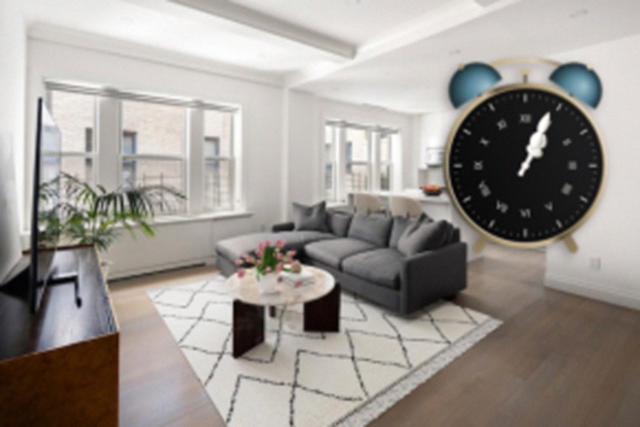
1:04
